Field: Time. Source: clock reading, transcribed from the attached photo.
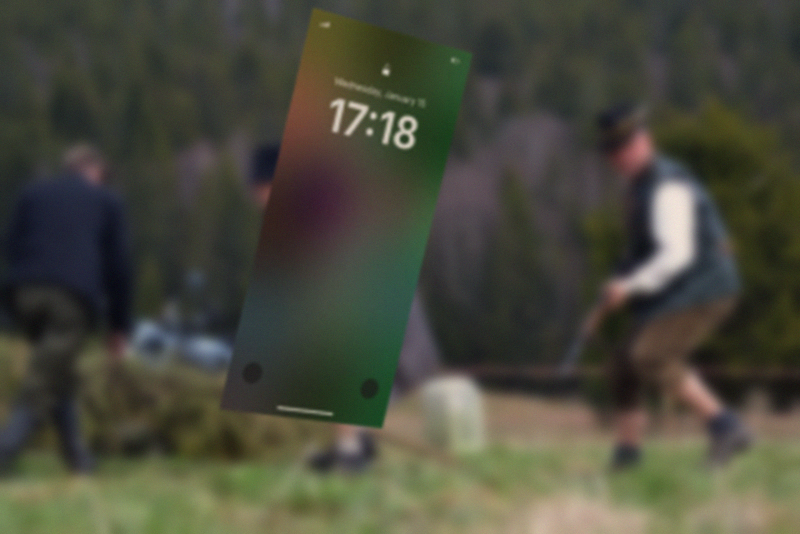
17:18
